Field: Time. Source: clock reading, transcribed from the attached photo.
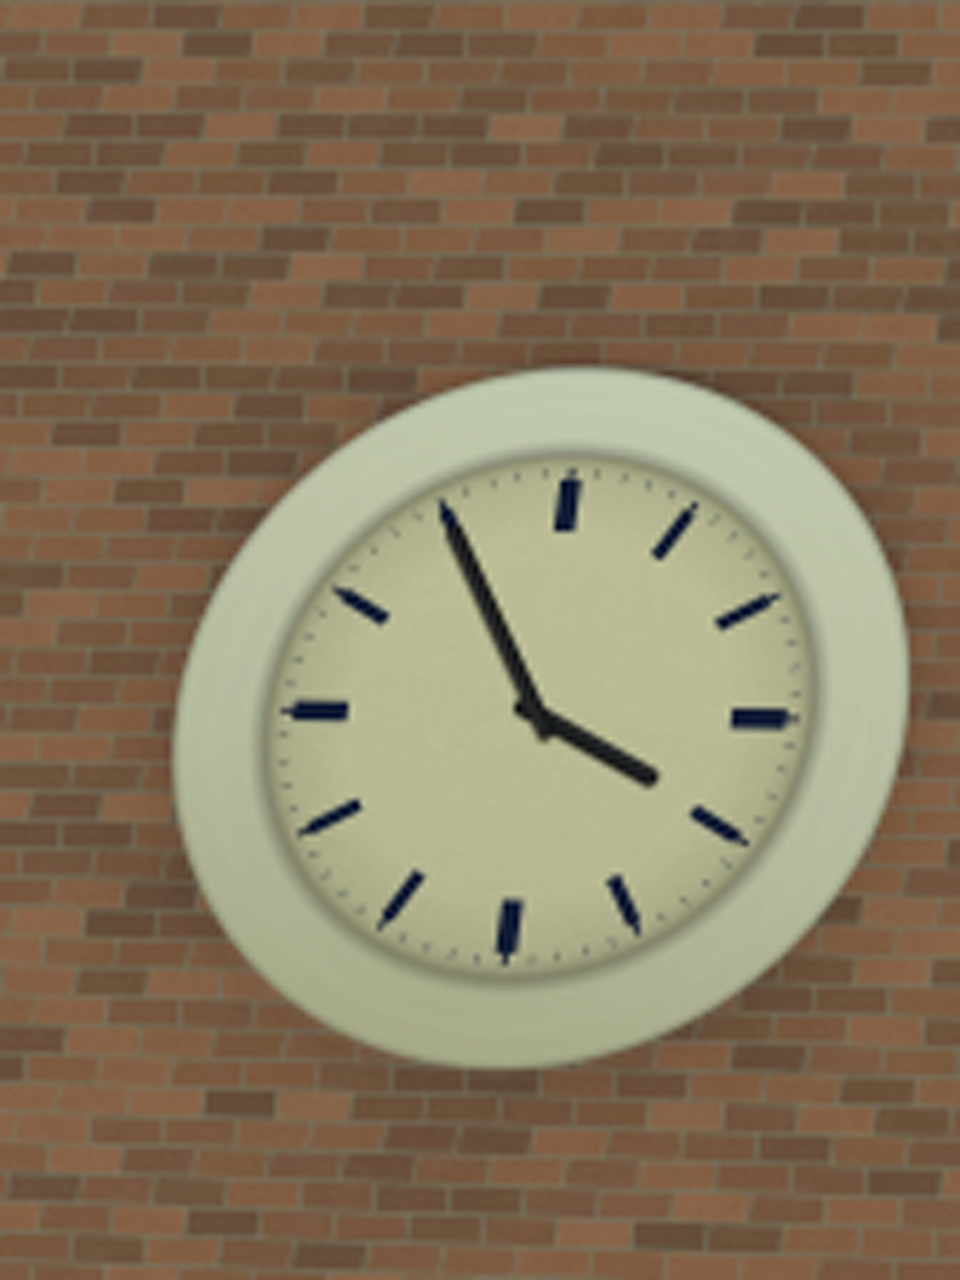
3:55
